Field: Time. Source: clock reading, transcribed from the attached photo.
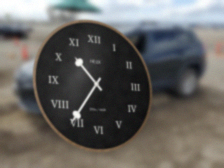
10:36
